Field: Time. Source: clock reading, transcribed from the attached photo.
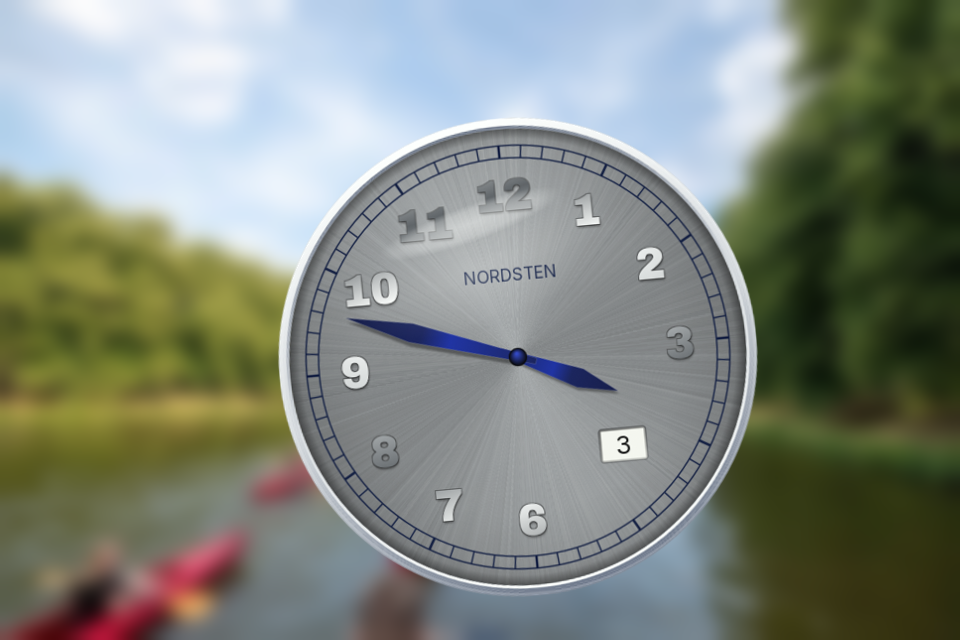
3:48
